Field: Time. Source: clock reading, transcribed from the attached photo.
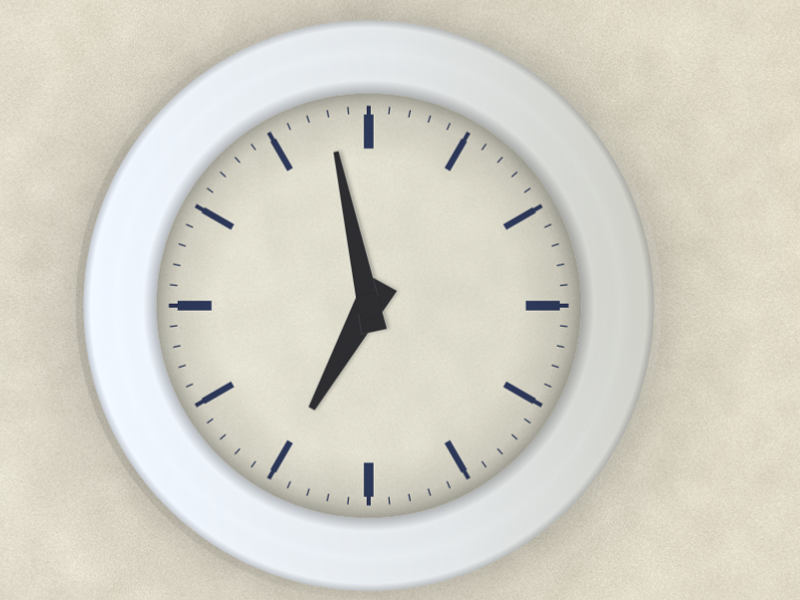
6:58
